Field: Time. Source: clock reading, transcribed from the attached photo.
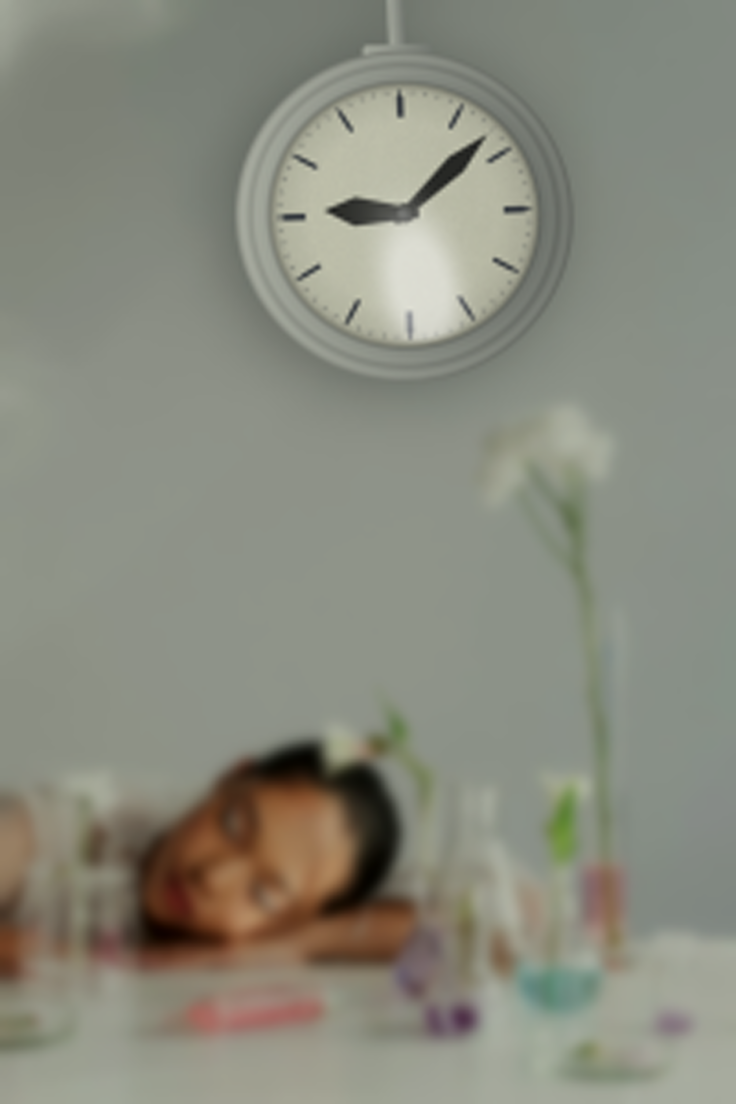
9:08
